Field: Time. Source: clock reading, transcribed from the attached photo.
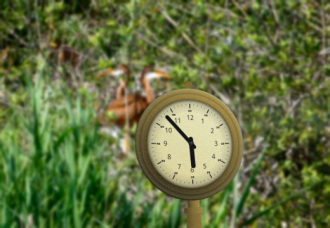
5:53
